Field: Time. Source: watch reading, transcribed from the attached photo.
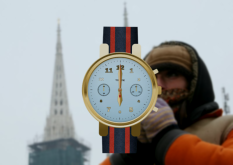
6:00
